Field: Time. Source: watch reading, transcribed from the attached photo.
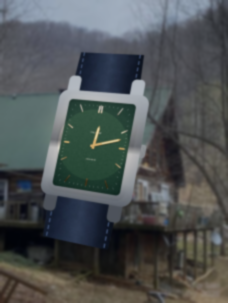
12:12
